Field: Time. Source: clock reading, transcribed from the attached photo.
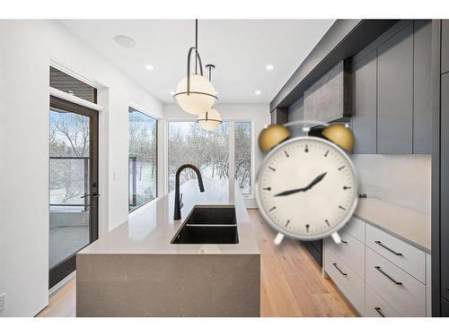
1:43
